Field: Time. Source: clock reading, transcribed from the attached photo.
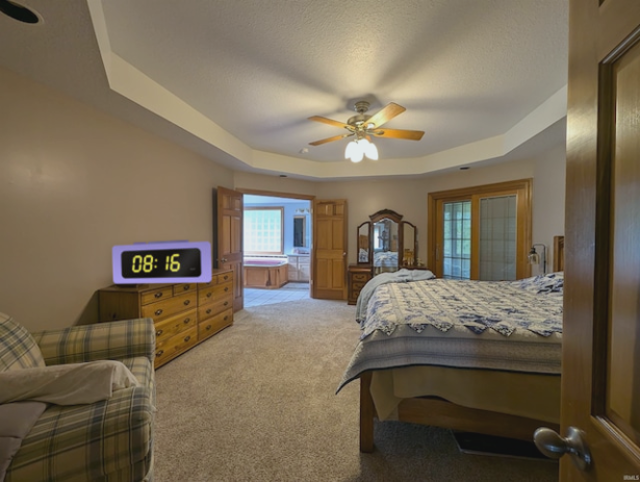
8:16
